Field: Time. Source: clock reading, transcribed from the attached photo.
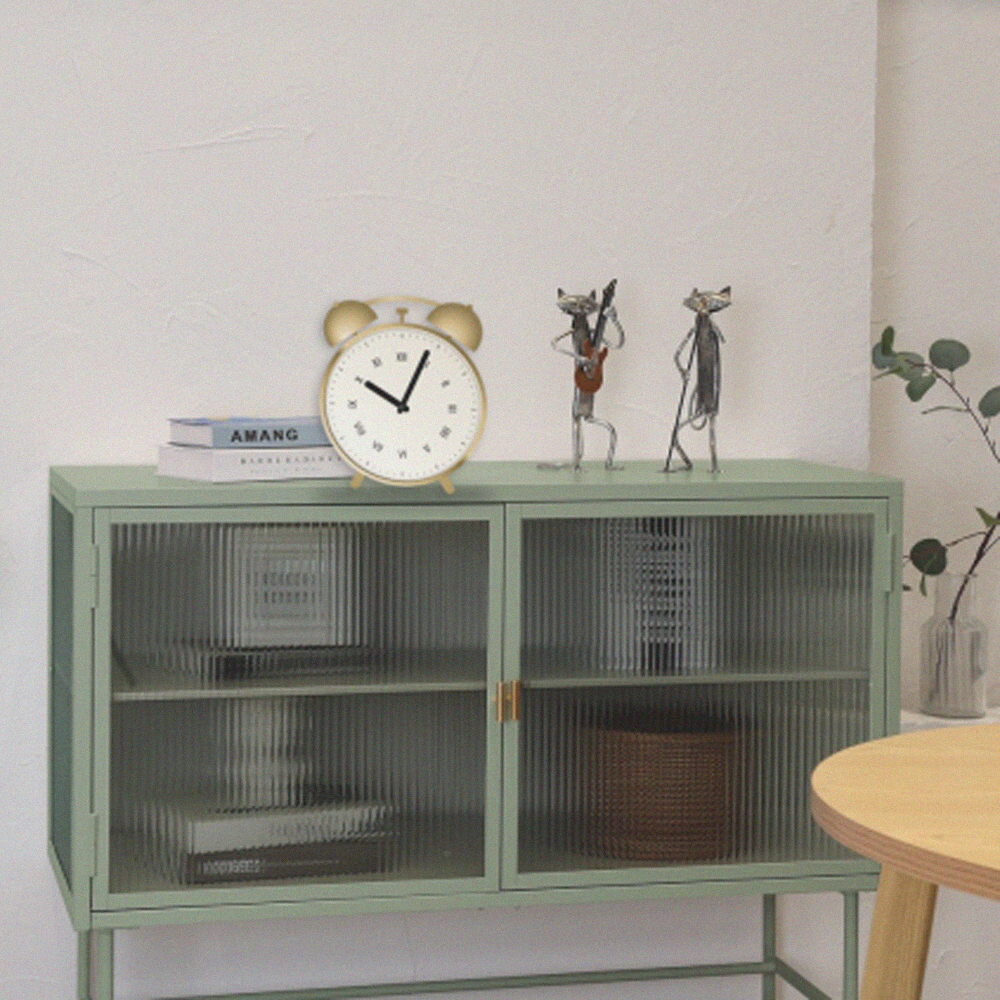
10:04
